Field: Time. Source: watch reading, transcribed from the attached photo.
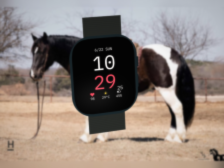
10:29
